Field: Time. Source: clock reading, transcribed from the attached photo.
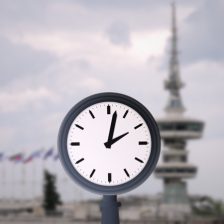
2:02
